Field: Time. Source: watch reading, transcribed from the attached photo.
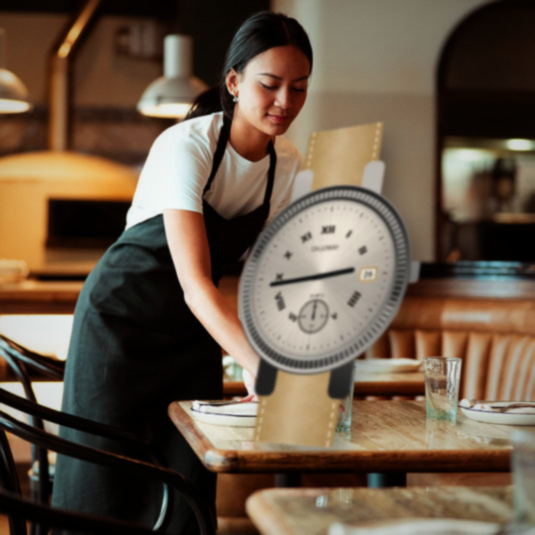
2:44
